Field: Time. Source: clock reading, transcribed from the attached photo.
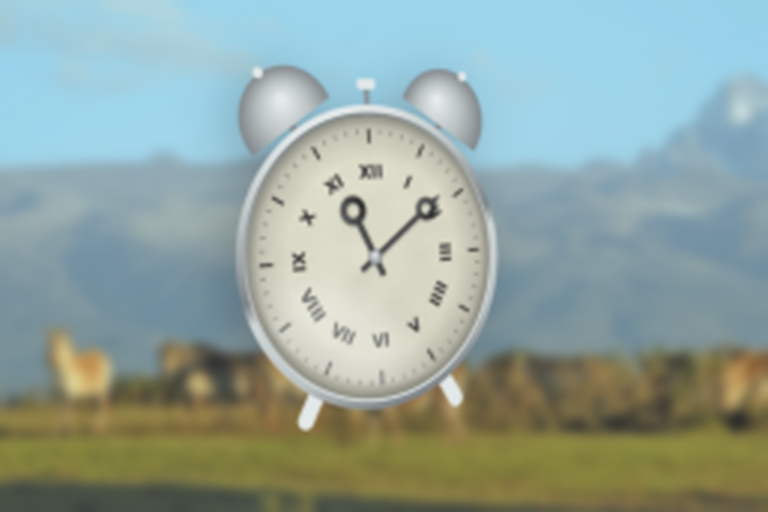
11:09
